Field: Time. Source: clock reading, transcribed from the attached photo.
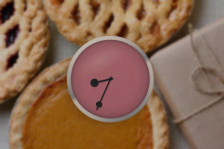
8:34
